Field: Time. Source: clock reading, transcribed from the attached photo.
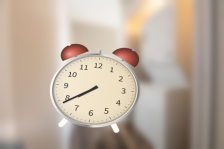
7:39
